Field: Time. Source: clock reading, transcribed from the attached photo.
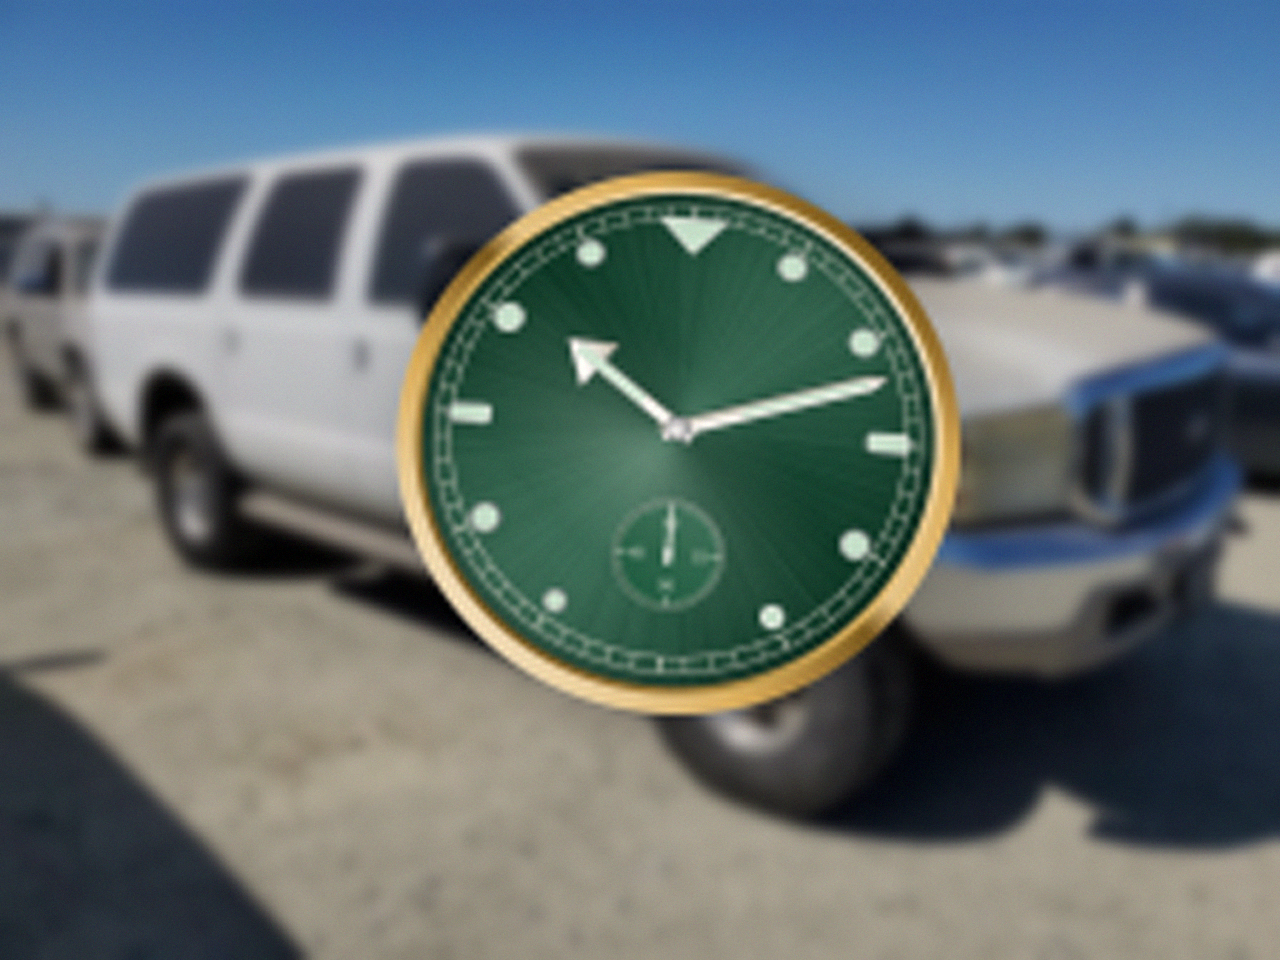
10:12
